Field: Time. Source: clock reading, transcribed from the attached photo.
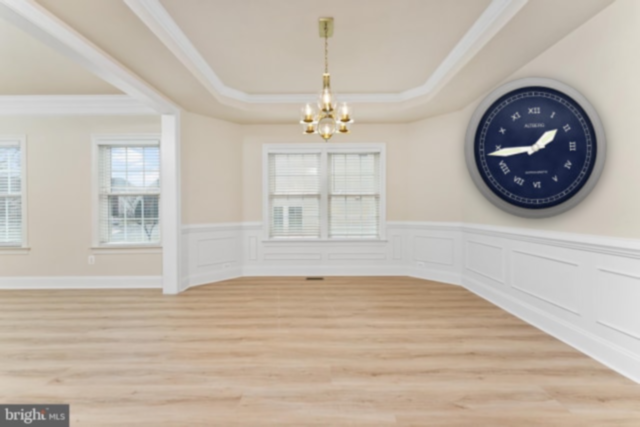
1:44
